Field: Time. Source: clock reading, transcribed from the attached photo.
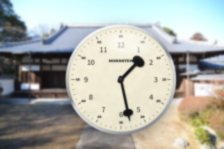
1:28
